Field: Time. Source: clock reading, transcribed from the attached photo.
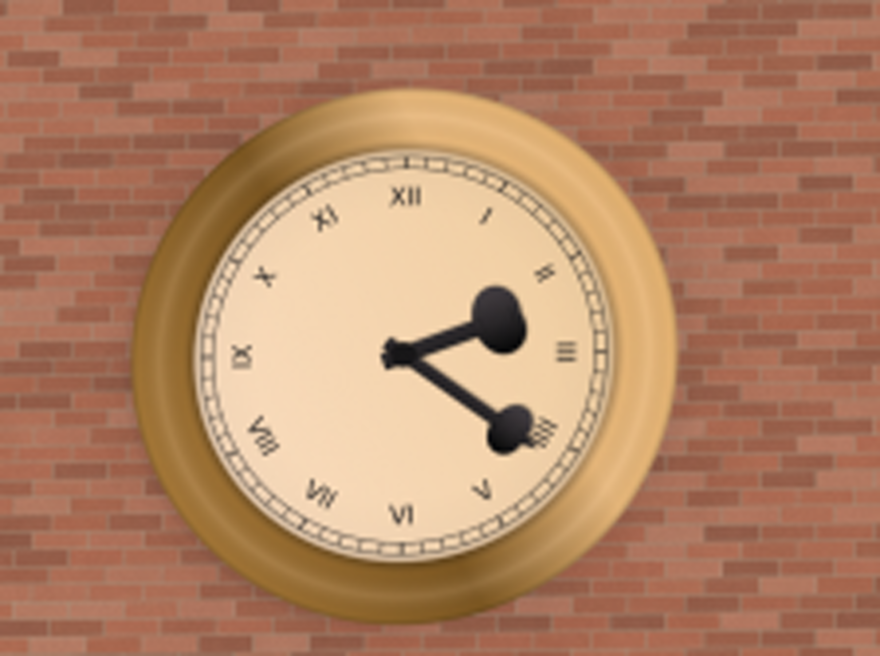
2:21
